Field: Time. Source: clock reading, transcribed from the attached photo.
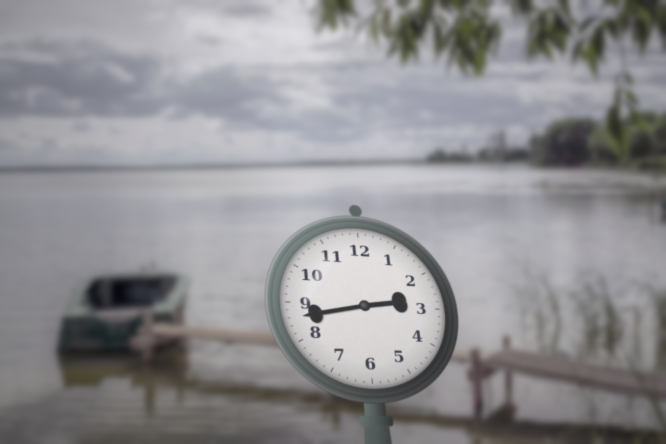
2:43
